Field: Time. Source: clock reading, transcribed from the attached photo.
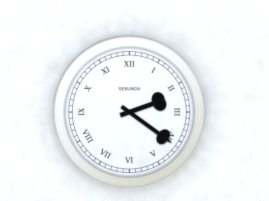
2:21
